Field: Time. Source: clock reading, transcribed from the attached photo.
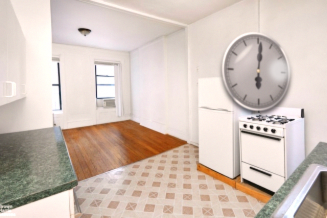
6:01
